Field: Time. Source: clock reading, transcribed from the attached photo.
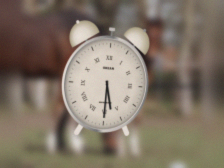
5:30
